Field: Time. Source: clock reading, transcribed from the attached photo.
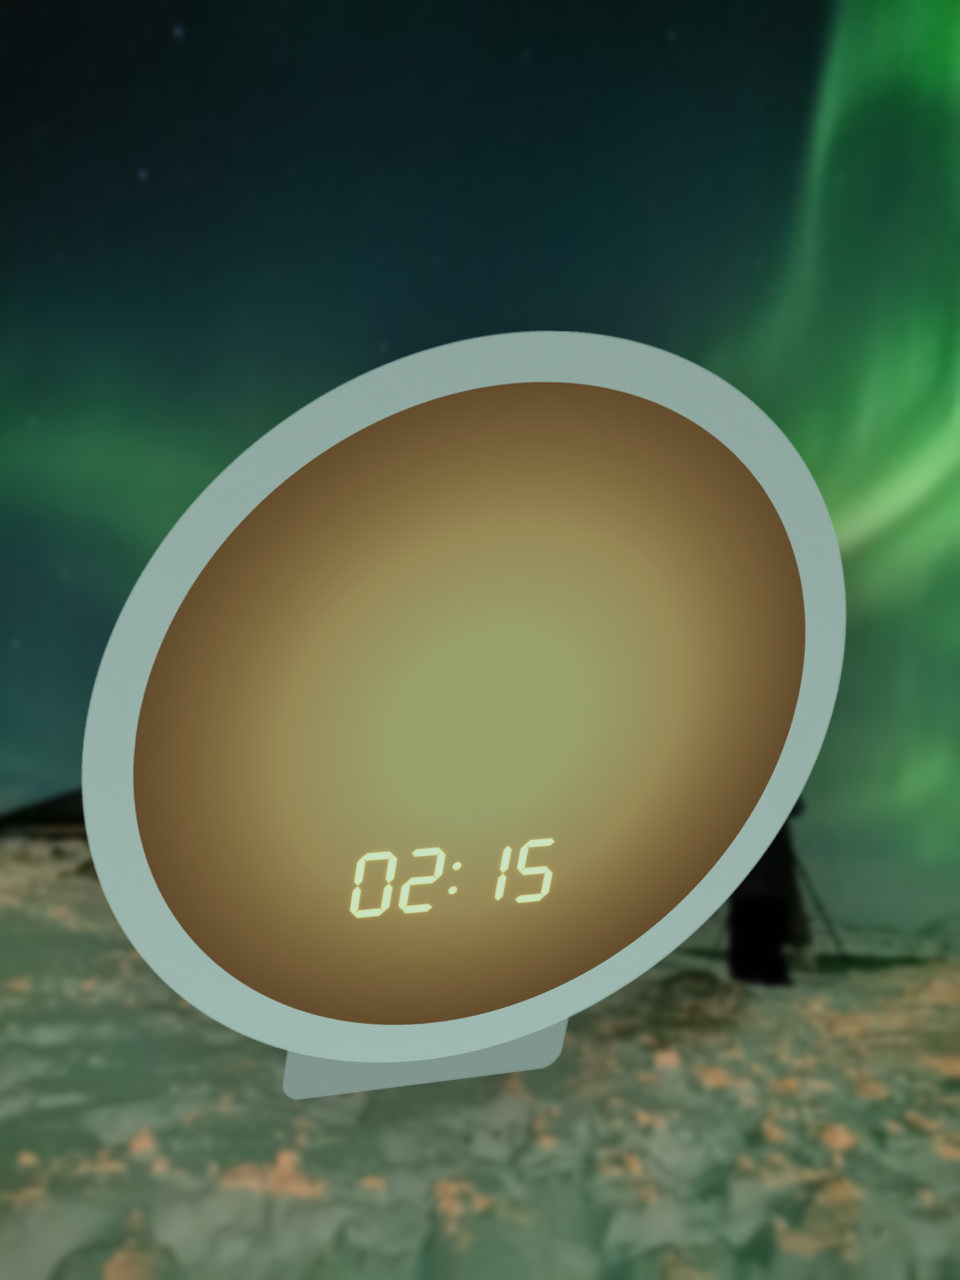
2:15
